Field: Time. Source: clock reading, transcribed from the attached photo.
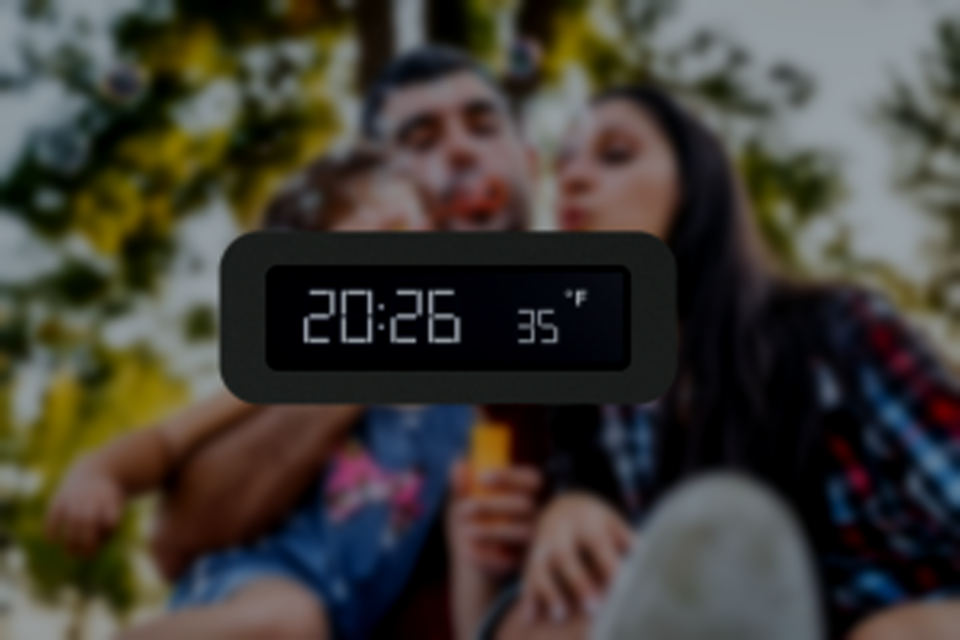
20:26
